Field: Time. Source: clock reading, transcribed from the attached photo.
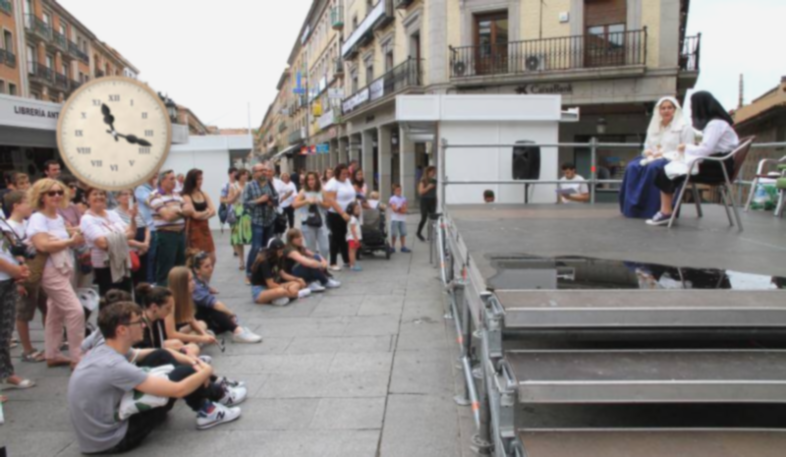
11:18
